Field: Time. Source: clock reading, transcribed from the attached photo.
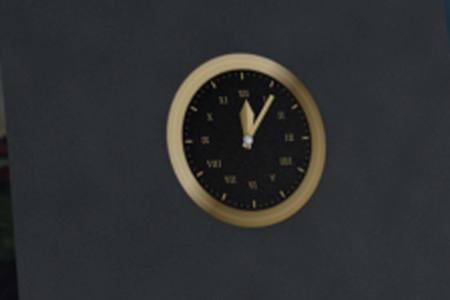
12:06
